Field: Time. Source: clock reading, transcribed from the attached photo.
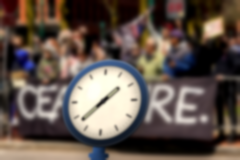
1:38
